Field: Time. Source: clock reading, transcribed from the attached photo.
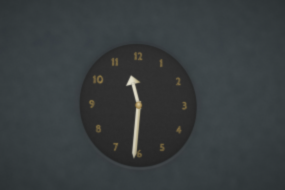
11:31
